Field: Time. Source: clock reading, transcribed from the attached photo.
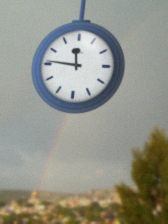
11:46
